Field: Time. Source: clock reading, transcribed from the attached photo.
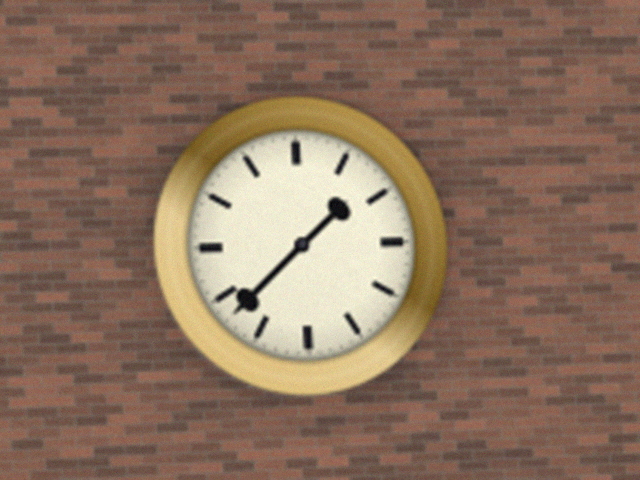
1:38
